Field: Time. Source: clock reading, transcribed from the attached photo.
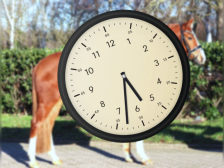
5:33
